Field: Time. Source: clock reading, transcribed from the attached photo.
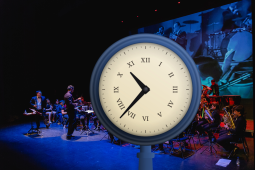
10:37
